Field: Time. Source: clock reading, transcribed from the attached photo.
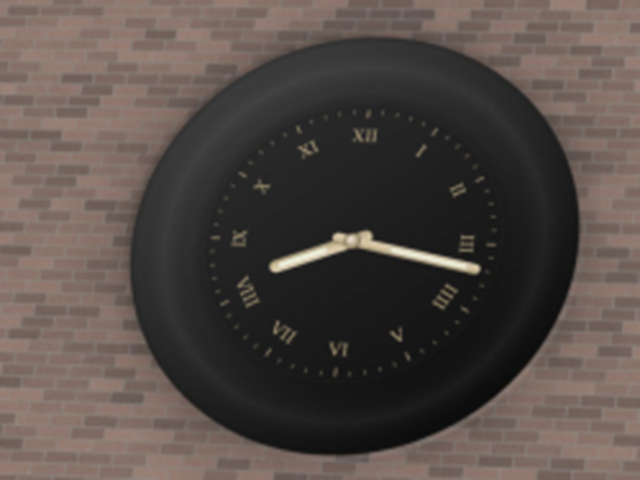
8:17
